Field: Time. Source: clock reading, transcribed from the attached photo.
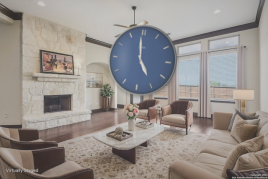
4:59
